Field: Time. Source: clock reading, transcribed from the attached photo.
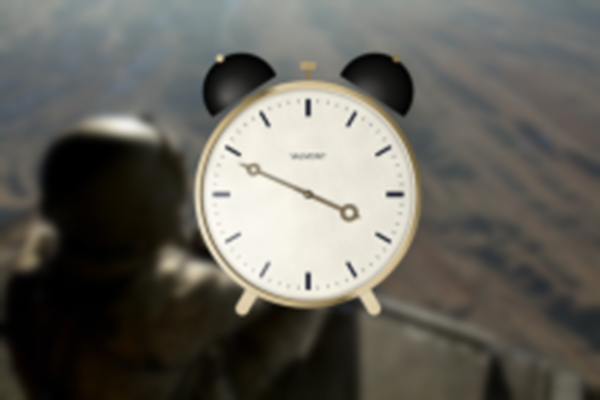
3:49
